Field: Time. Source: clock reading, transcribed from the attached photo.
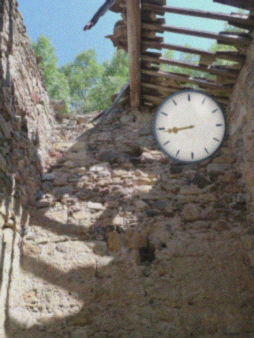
8:44
